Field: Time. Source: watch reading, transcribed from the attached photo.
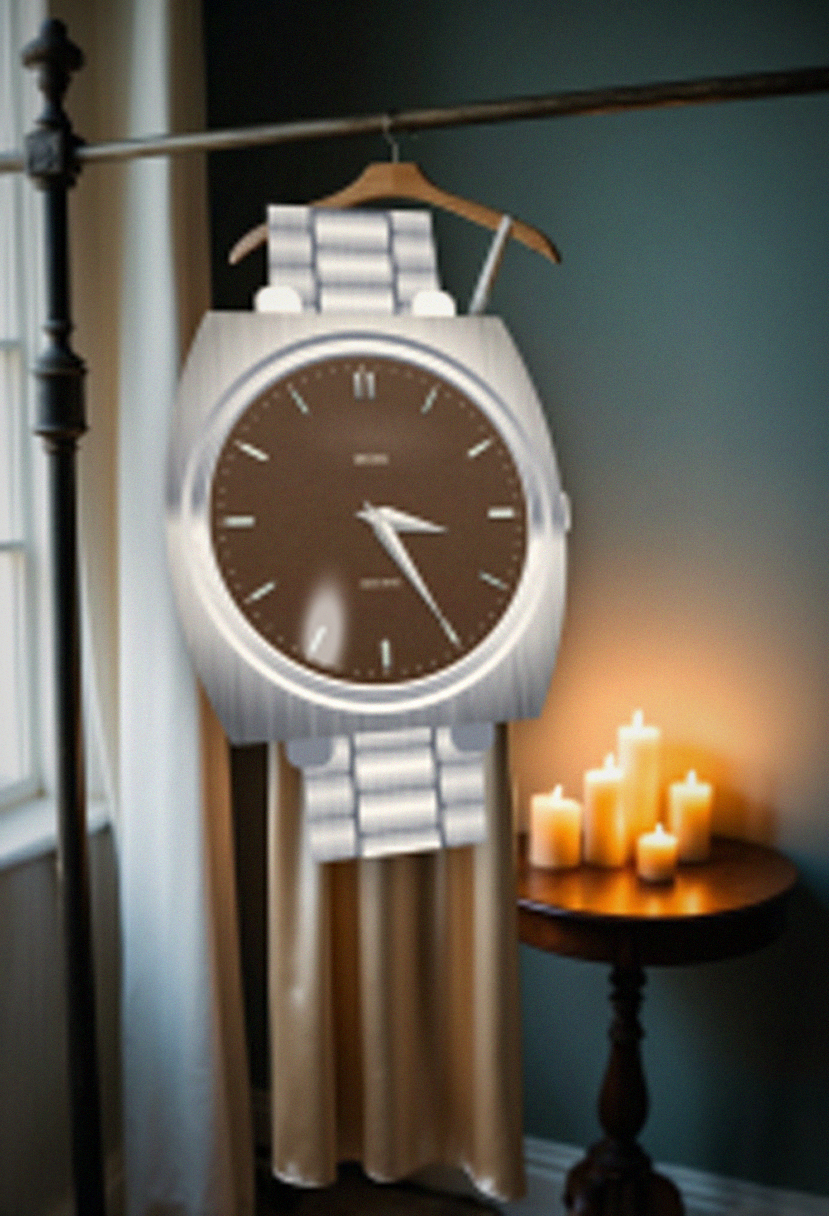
3:25
